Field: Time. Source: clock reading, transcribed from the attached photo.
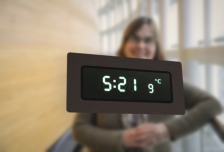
5:21
